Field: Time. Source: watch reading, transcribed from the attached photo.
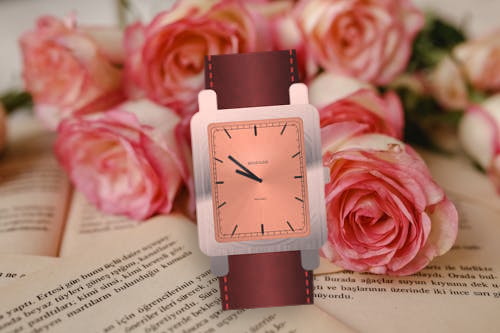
9:52
